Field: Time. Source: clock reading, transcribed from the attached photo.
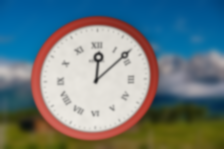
12:08
